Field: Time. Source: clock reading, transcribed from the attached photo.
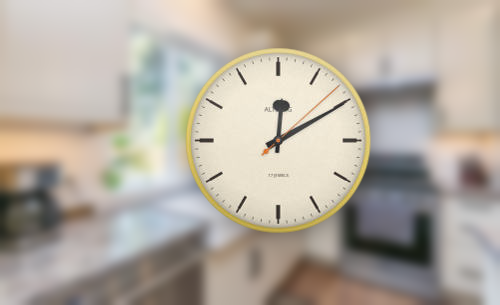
12:10:08
